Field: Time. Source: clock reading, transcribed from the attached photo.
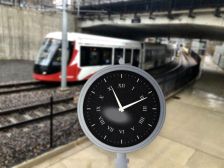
11:11
